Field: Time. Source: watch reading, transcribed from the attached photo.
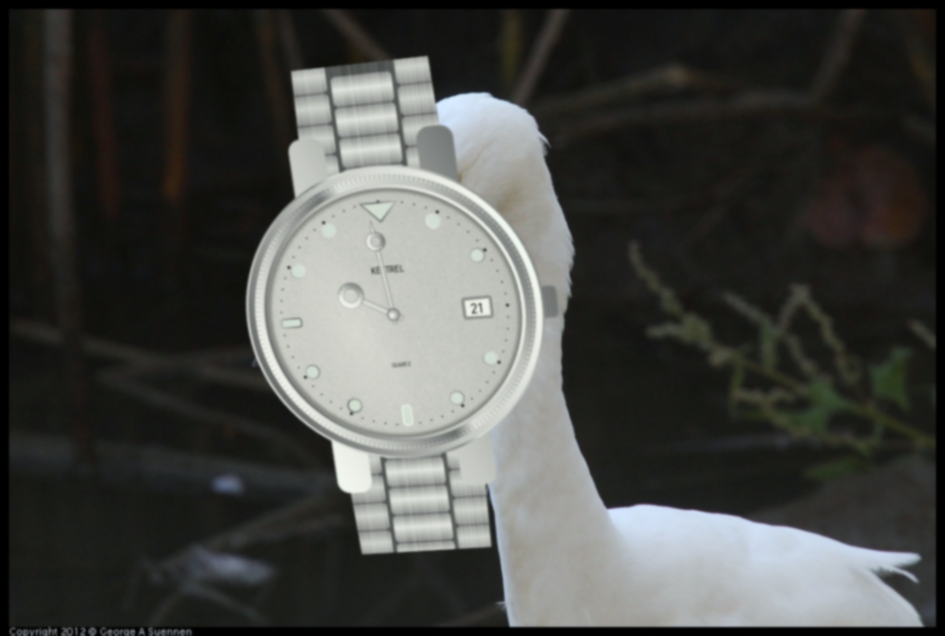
9:59
